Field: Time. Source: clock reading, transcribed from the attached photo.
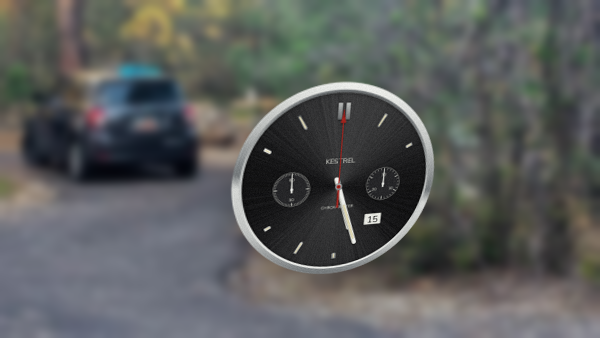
5:27
